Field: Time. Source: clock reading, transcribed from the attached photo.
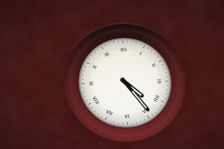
4:24
